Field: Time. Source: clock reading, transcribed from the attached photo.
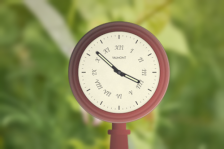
3:52
